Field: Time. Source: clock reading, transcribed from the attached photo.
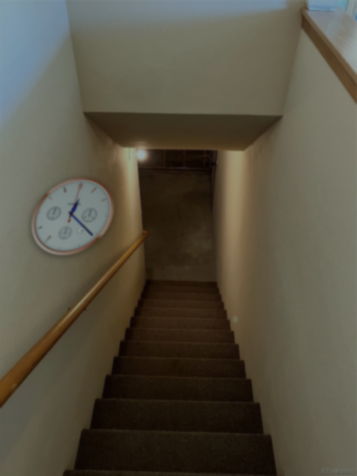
12:21
